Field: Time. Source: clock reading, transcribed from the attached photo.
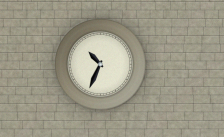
10:34
